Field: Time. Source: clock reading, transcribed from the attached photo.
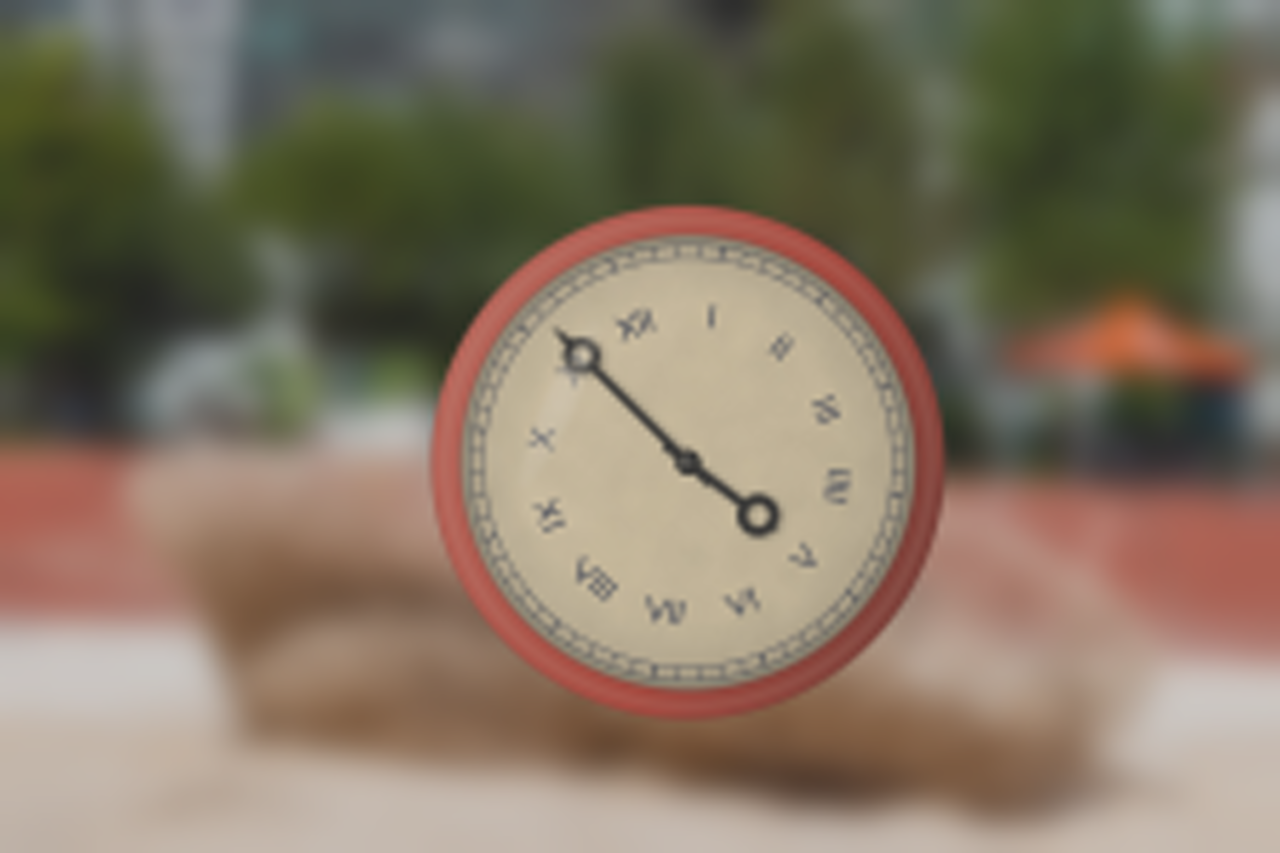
4:56
